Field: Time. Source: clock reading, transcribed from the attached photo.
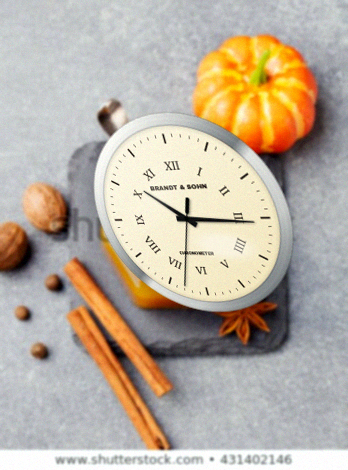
10:15:33
